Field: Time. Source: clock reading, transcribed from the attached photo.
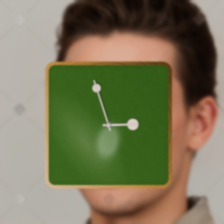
2:57
